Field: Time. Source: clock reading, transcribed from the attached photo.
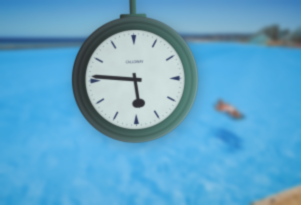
5:46
